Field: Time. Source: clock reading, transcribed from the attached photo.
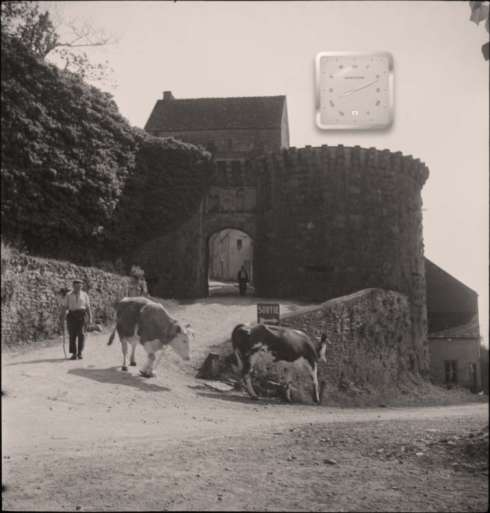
8:11
